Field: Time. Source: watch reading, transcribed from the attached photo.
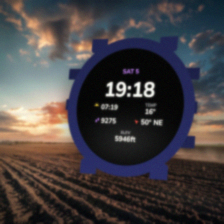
19:18
